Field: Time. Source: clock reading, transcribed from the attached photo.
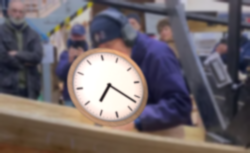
7:22
